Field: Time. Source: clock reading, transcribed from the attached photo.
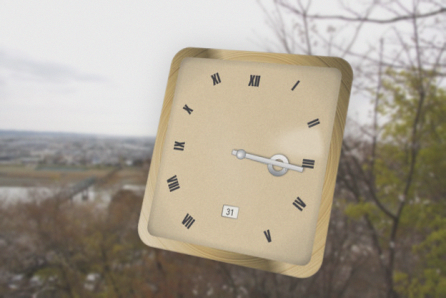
3:16
